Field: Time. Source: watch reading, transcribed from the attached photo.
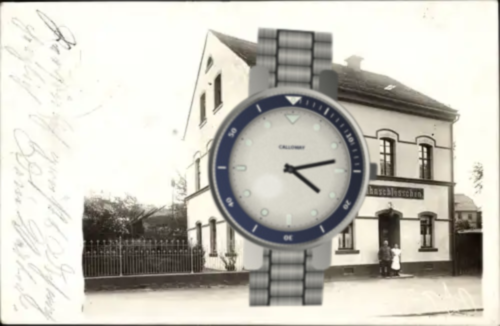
4:13
